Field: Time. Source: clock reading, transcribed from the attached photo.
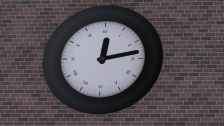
12:13
